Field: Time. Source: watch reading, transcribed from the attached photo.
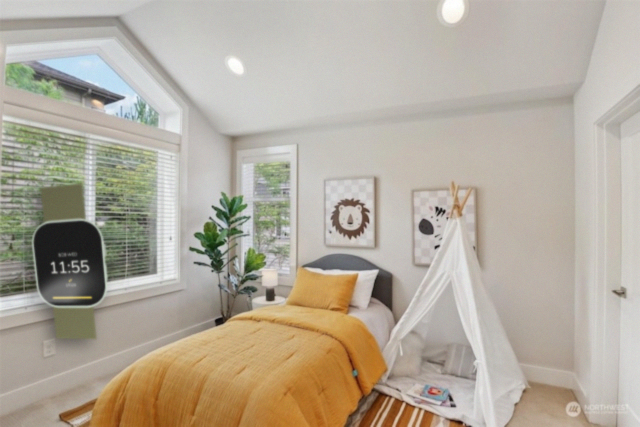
11:55
